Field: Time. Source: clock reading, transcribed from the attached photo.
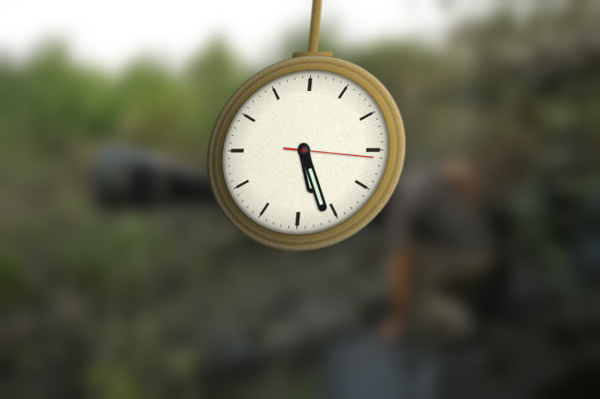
5:26:16
